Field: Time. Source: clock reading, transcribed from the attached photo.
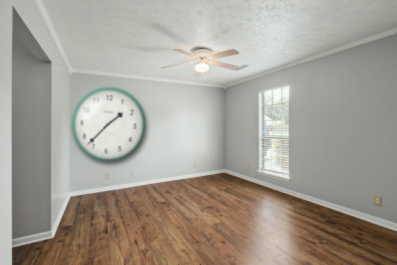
1:37
